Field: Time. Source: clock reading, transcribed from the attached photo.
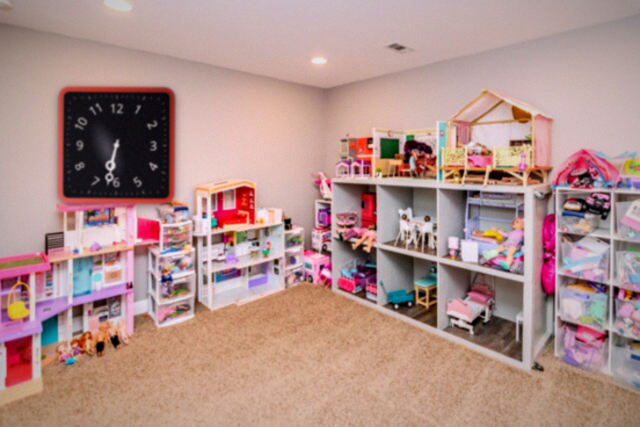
6:32
